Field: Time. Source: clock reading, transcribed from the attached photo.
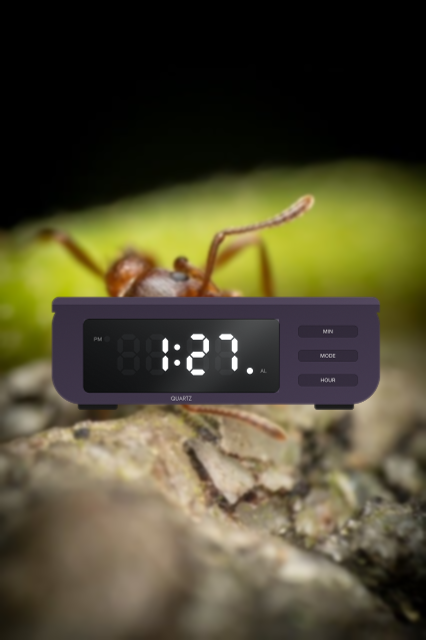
1:27
